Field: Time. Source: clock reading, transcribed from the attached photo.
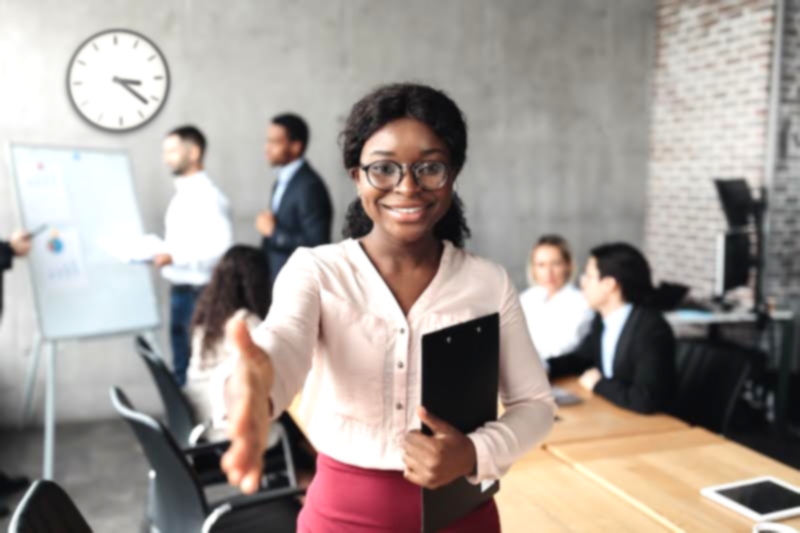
3:22
